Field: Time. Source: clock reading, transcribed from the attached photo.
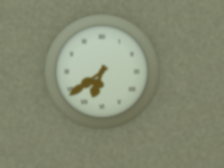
6:39
